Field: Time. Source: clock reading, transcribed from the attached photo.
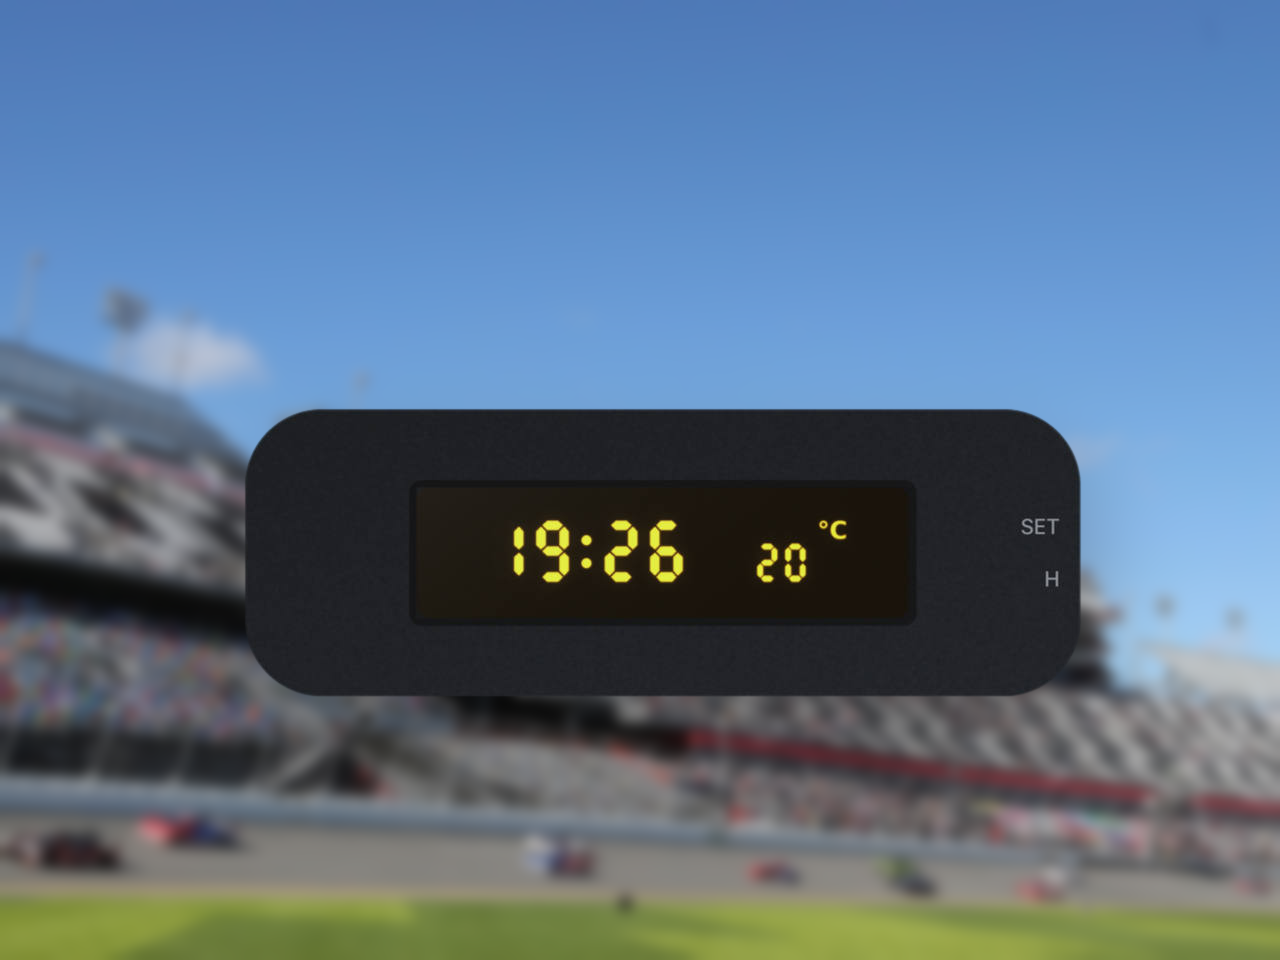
19:26
